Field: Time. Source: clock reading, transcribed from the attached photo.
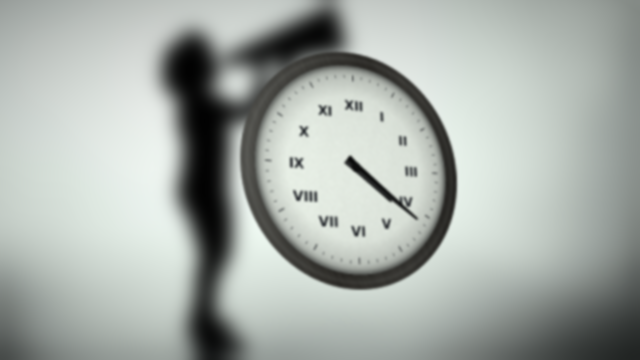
4:21
